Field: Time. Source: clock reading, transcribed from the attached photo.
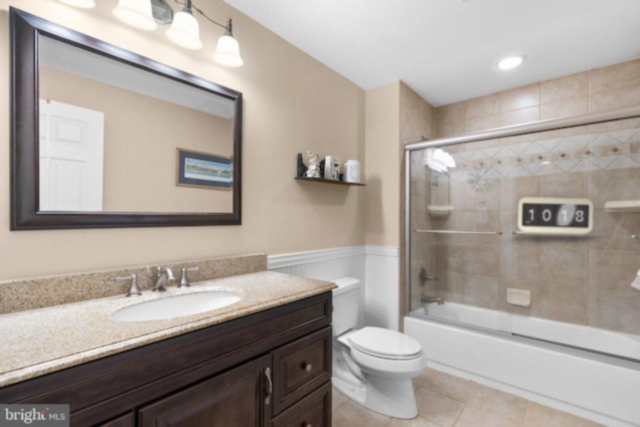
10:18
